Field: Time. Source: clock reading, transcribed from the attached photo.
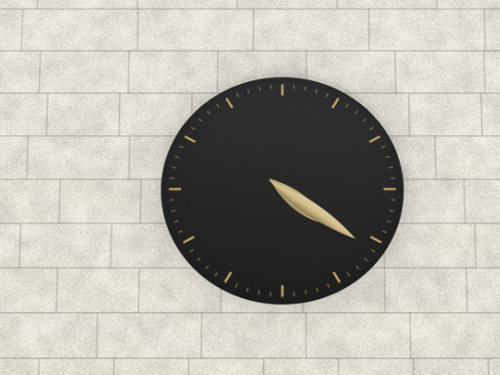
4:21
